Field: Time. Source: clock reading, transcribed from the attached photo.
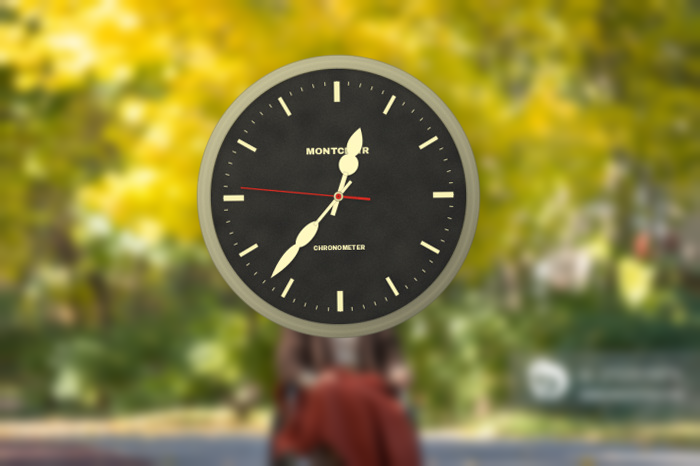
12:36:46
